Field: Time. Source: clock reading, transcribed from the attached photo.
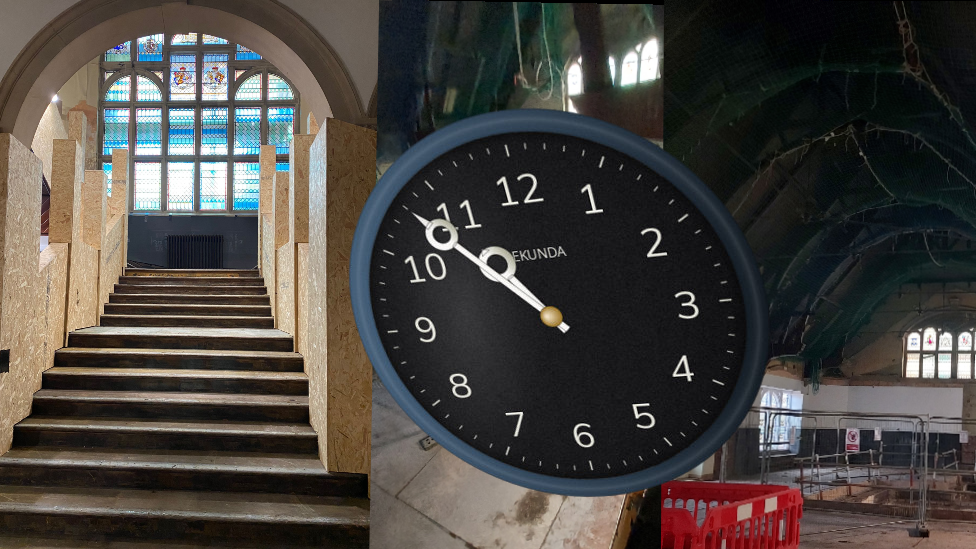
10:53
